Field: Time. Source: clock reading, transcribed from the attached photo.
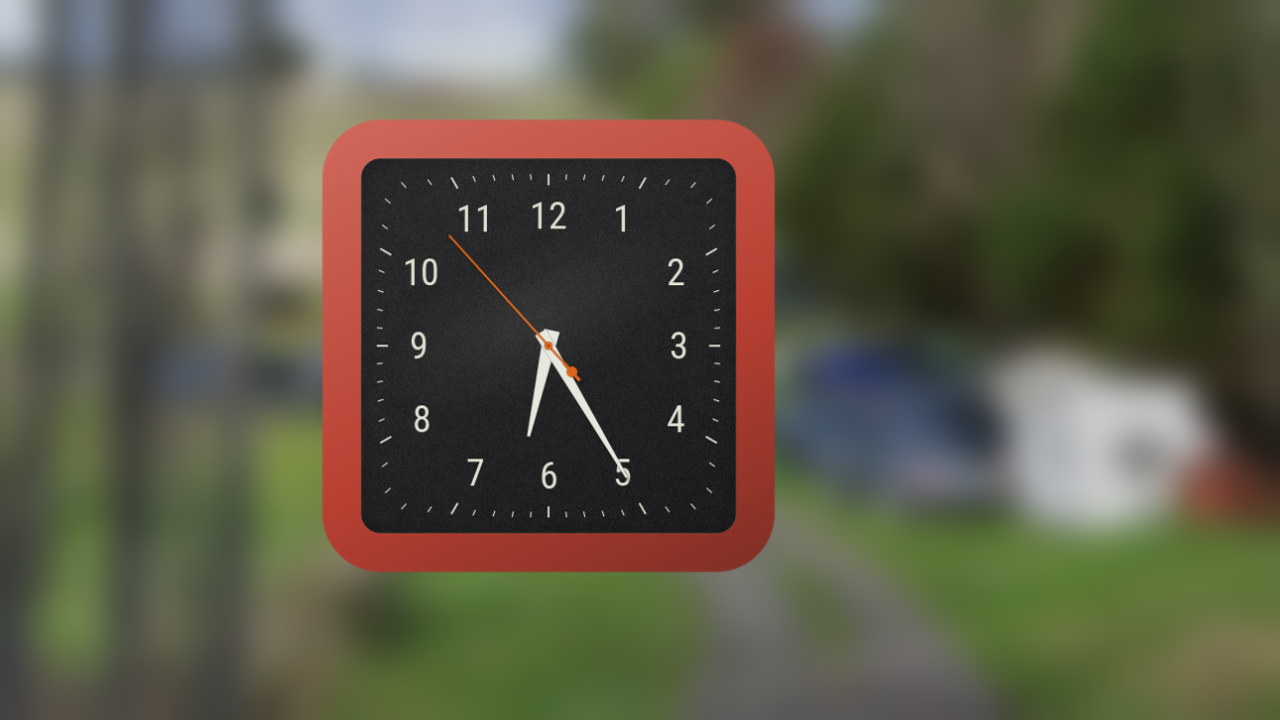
6:24:53
